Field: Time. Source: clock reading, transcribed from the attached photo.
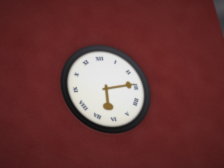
6:14
